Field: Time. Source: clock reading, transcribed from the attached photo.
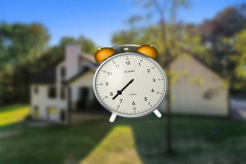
7:38
